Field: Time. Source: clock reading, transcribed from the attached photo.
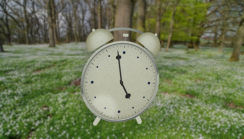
4:58
